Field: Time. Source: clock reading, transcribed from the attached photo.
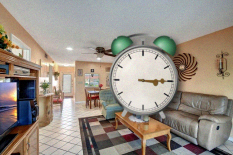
3:15
